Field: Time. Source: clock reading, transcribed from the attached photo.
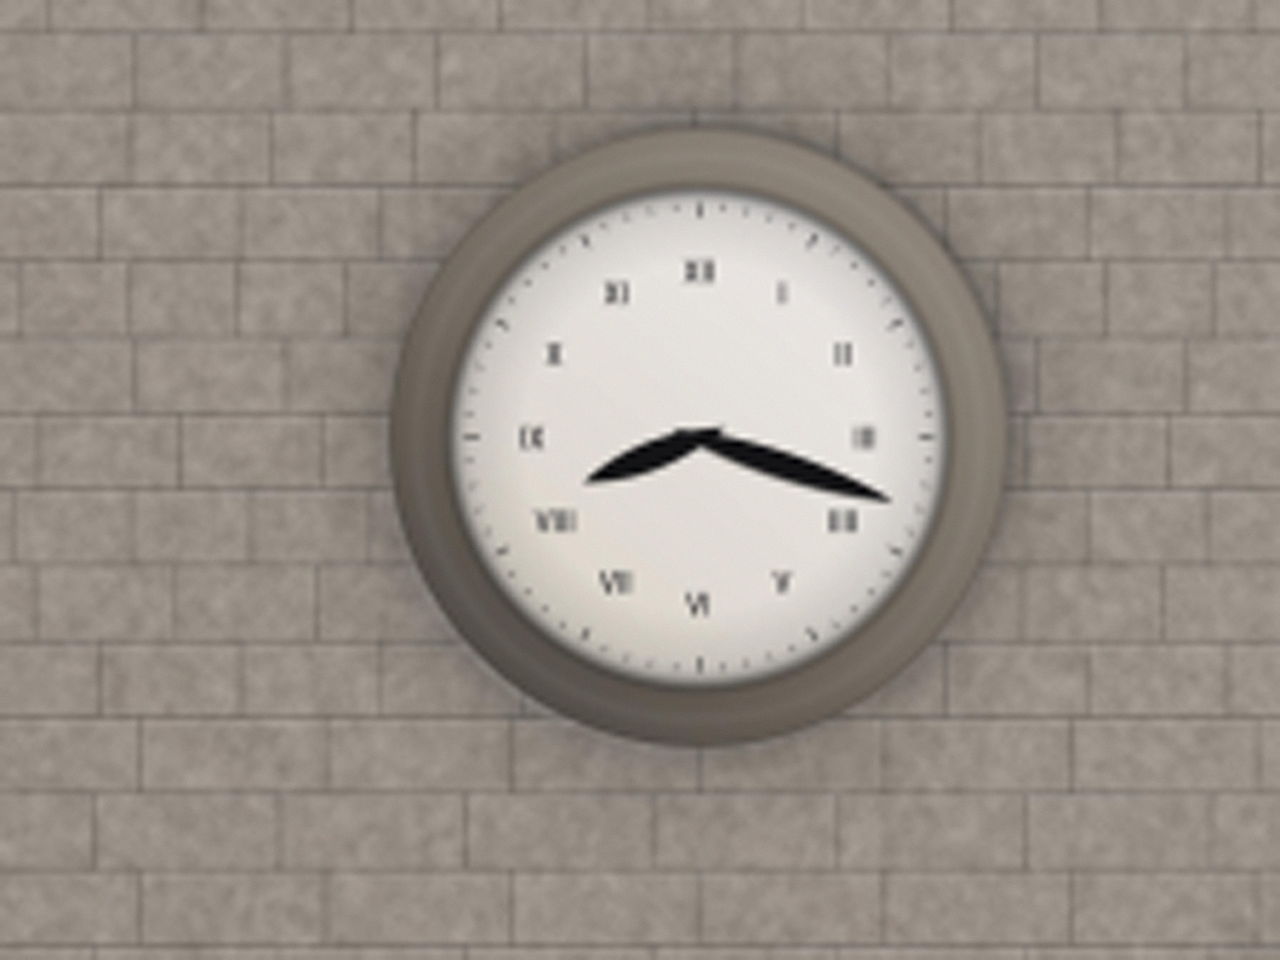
8:18
